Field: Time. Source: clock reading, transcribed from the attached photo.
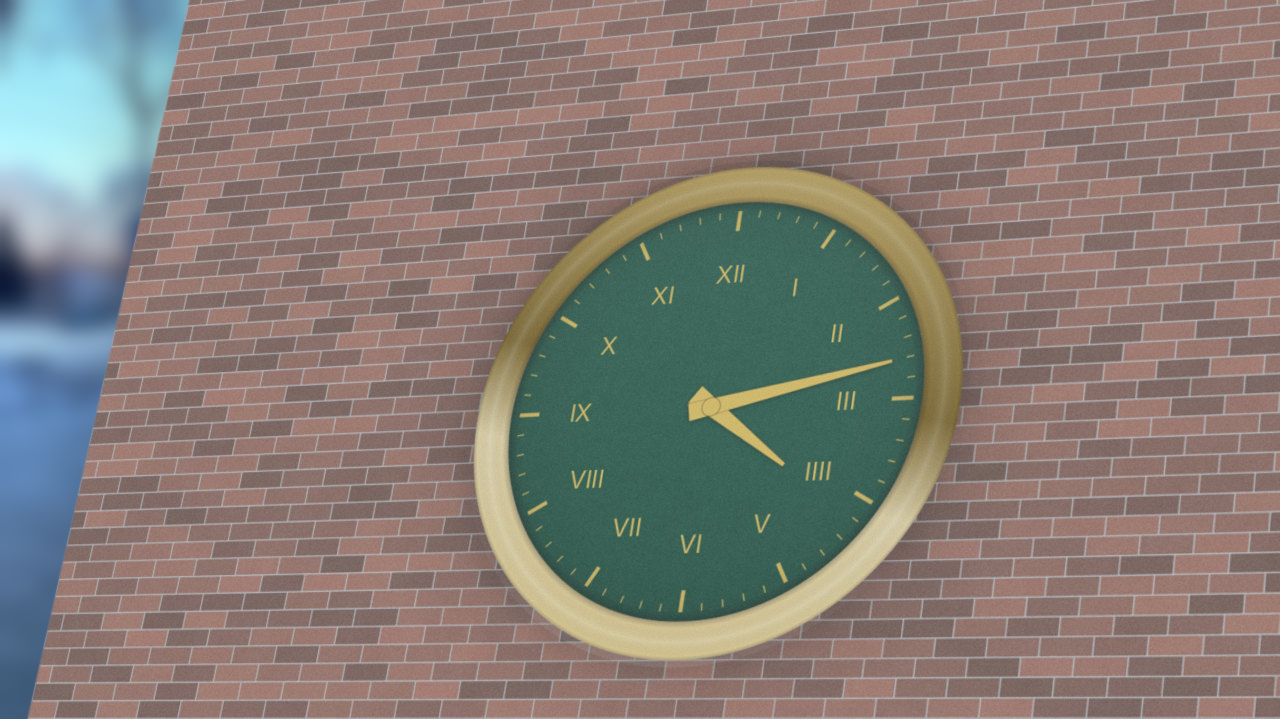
4:13
